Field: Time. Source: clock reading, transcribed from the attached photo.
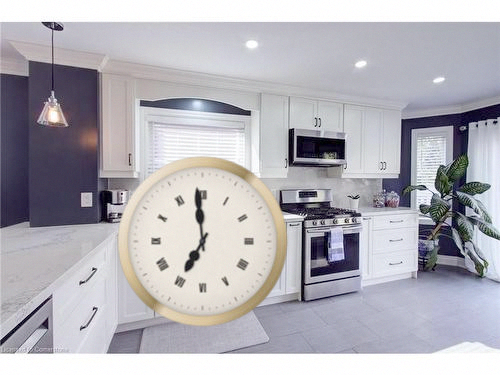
6:59
